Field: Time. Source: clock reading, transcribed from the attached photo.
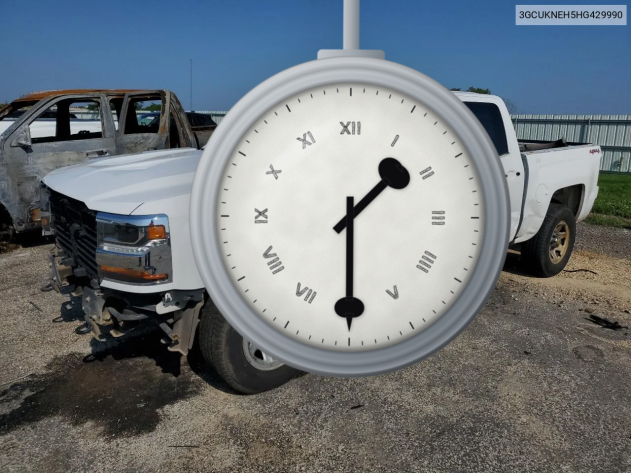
1:30
